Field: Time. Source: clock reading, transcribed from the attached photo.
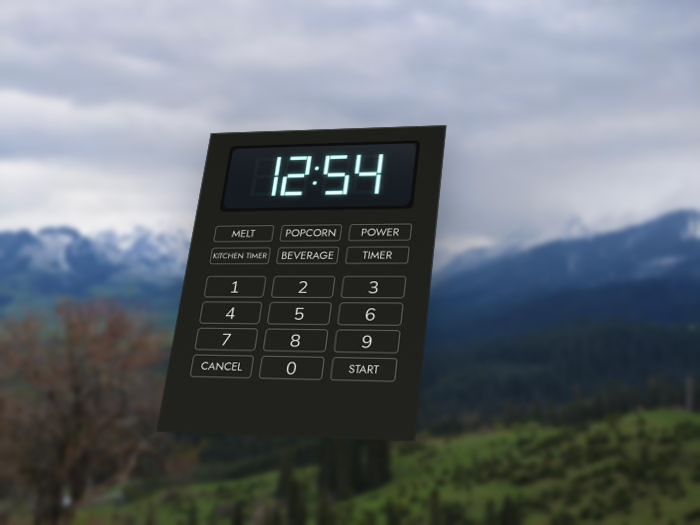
12:54
